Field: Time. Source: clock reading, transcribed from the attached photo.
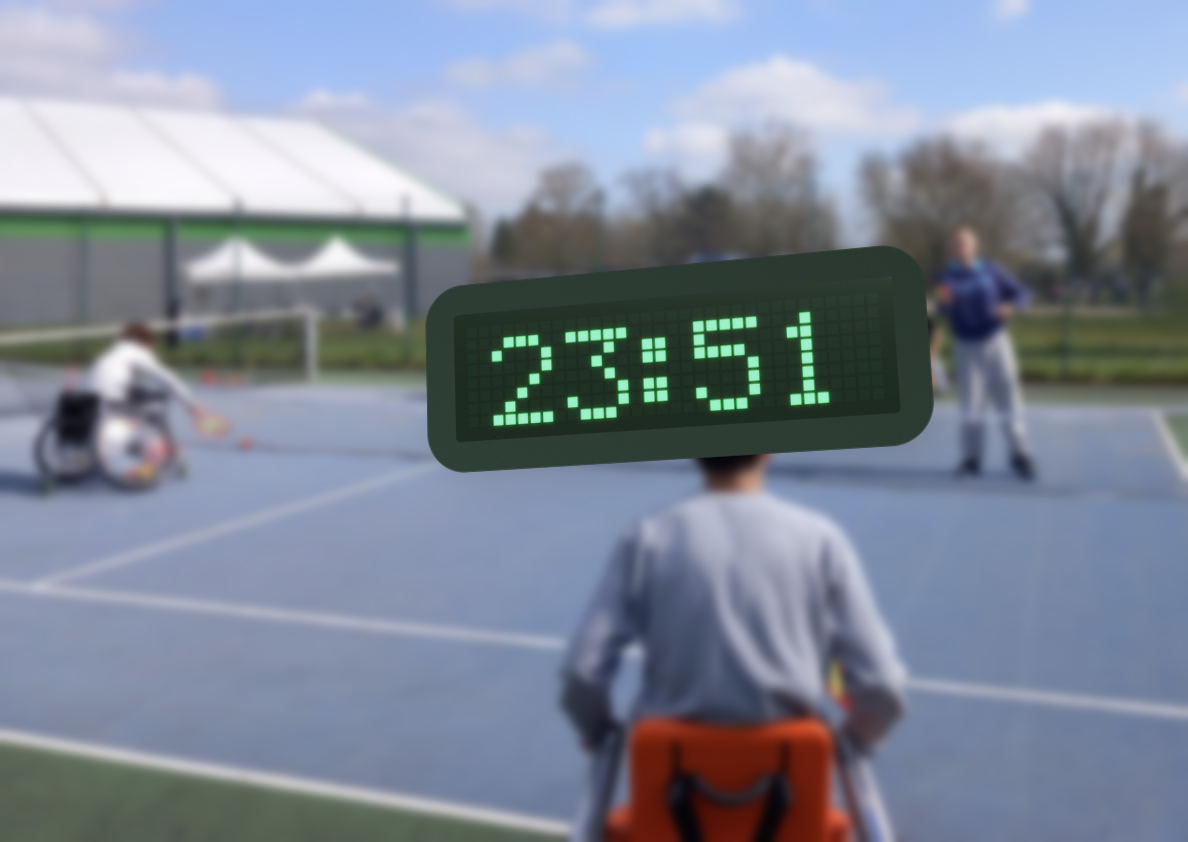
23:51
